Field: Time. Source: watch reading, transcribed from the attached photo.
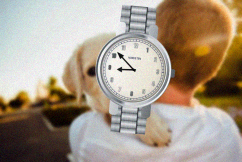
8:52
